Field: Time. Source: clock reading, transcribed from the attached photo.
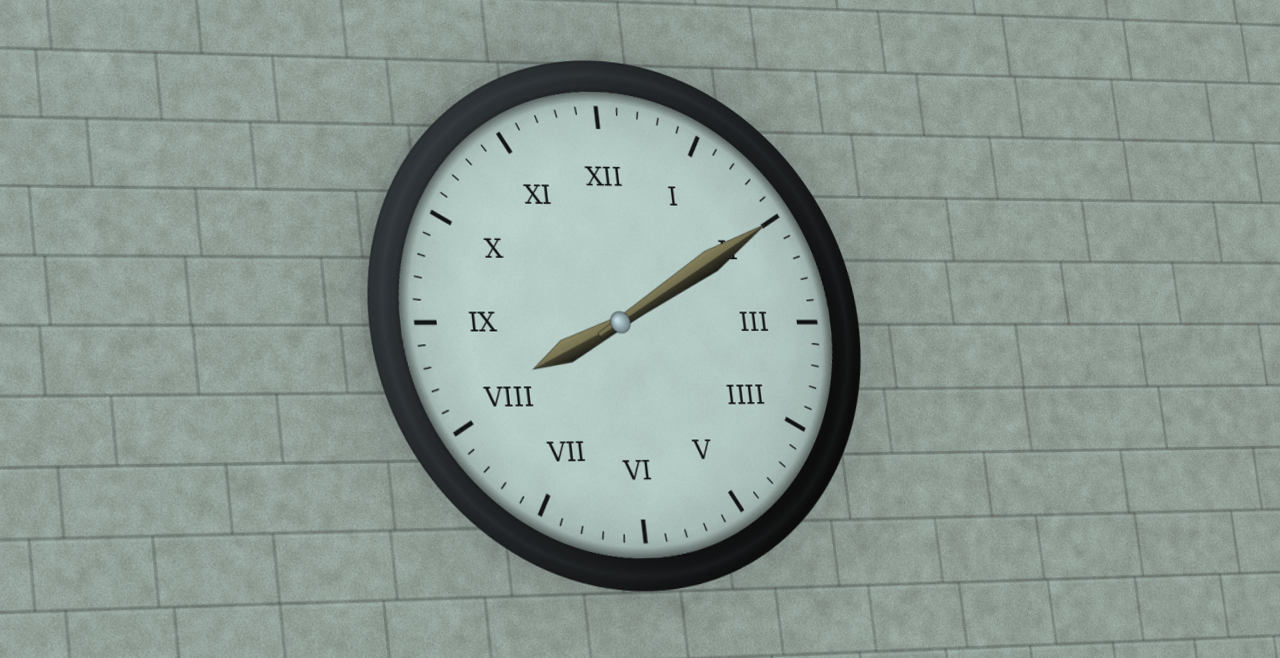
8:10
